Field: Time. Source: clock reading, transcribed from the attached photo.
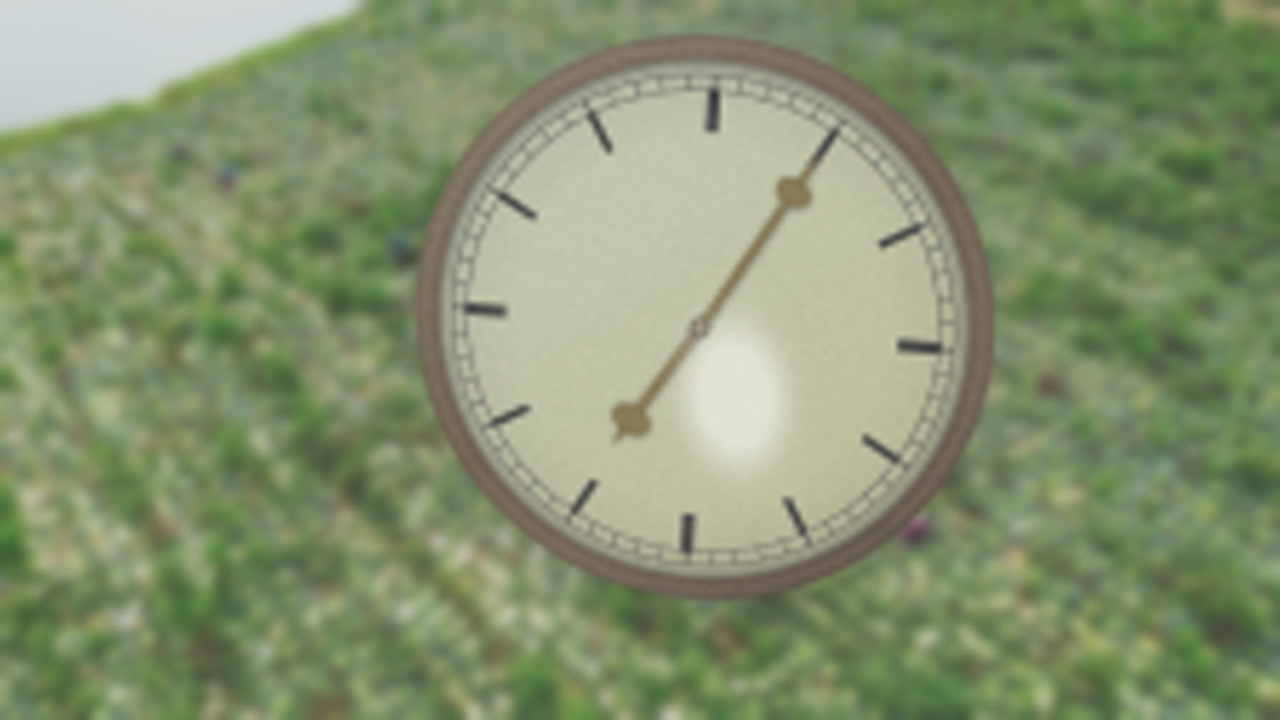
7:05
